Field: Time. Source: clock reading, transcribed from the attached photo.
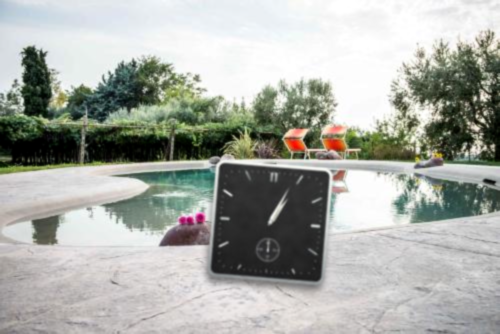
1:04
